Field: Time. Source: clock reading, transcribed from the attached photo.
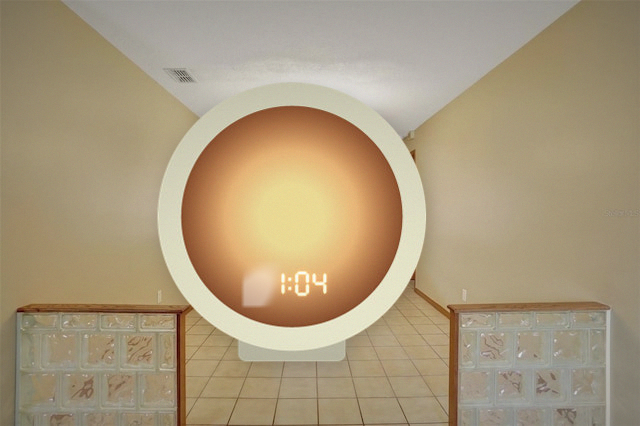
1:04
